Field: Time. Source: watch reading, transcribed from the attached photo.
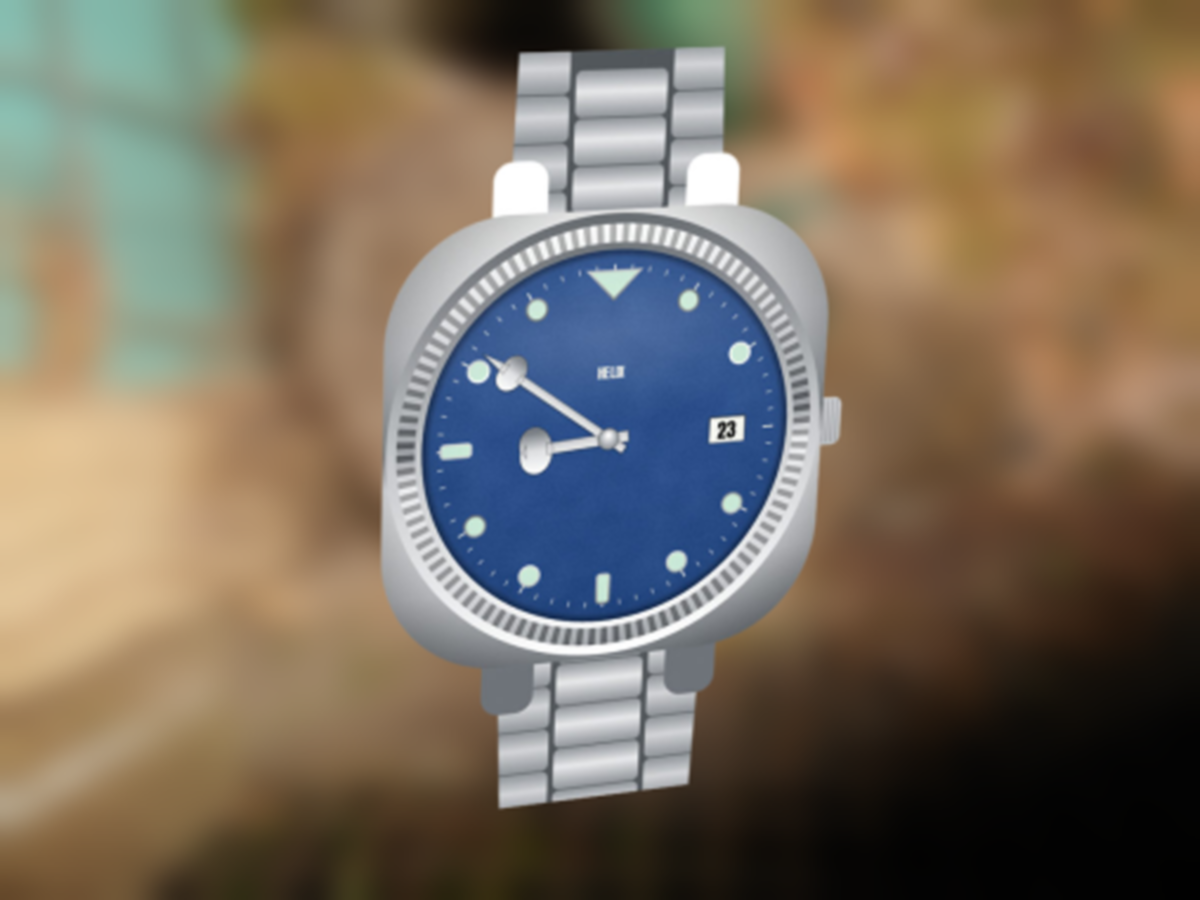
8:51
